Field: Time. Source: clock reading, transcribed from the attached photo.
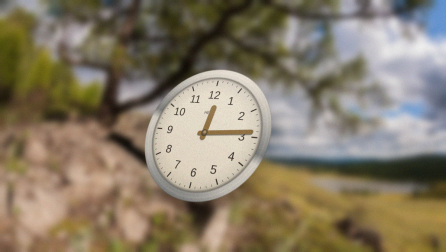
12:14
